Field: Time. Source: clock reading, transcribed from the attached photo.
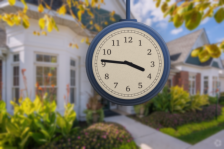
3:46
